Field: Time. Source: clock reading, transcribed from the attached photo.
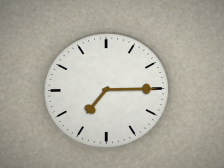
7:15
